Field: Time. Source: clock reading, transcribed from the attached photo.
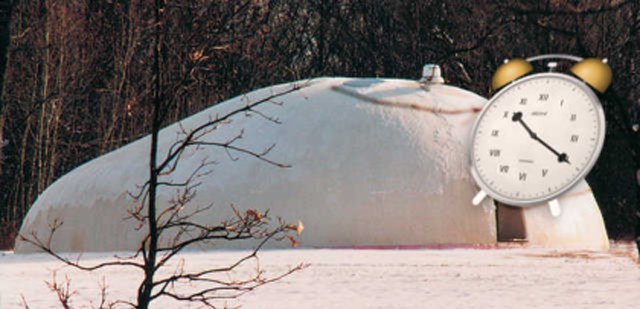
10:20
